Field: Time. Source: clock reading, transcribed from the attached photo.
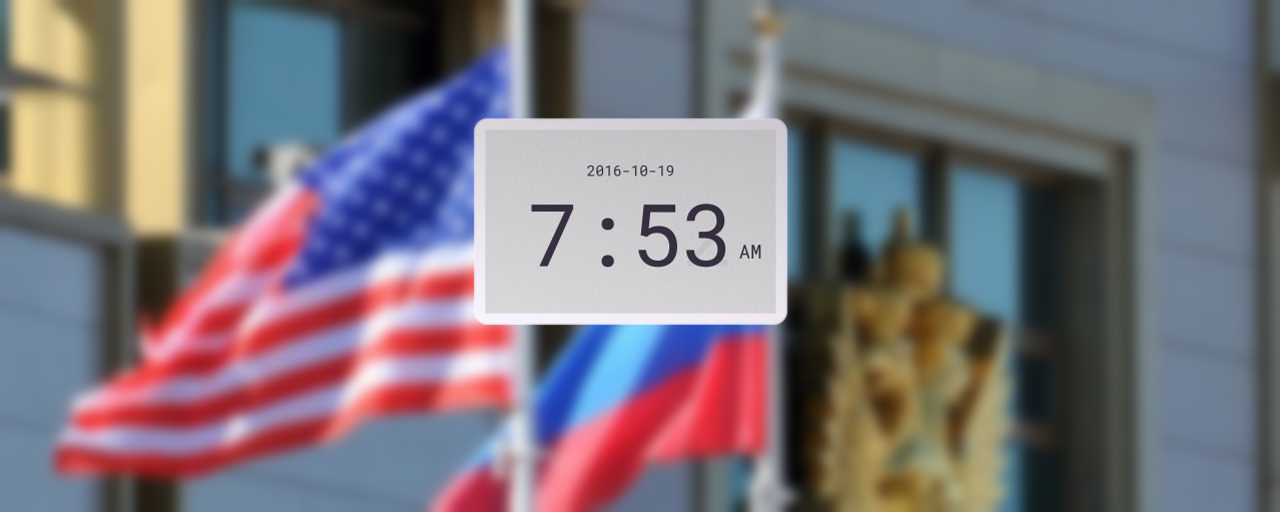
7:53
